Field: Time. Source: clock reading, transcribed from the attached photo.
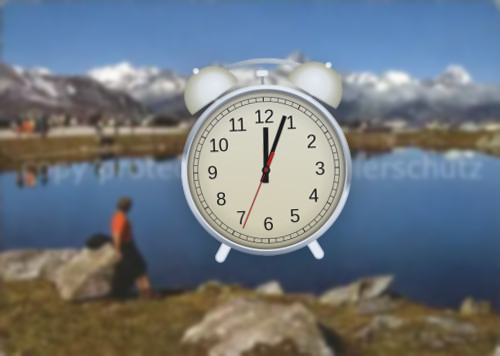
12:03:34
